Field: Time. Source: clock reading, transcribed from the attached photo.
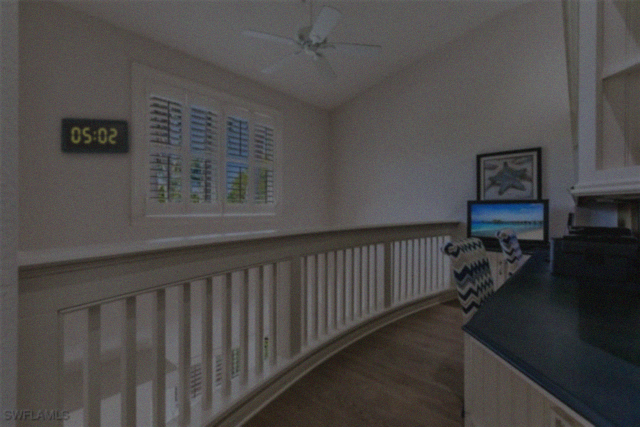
5:02
